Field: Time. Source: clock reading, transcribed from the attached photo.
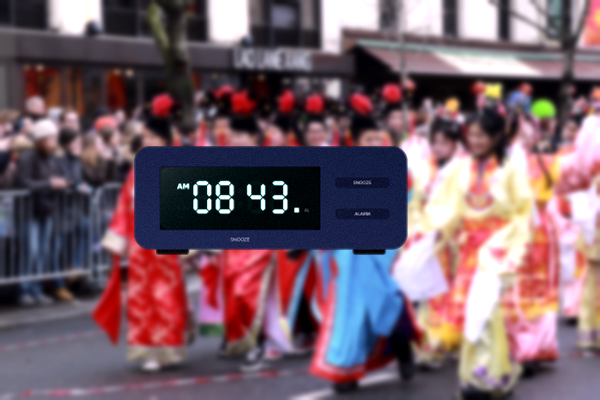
8:43
